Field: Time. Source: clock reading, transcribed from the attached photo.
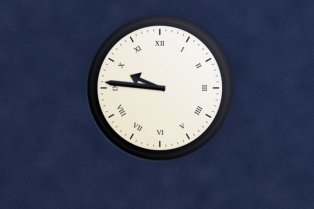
9:46
